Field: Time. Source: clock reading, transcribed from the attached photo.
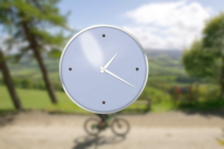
1:20
